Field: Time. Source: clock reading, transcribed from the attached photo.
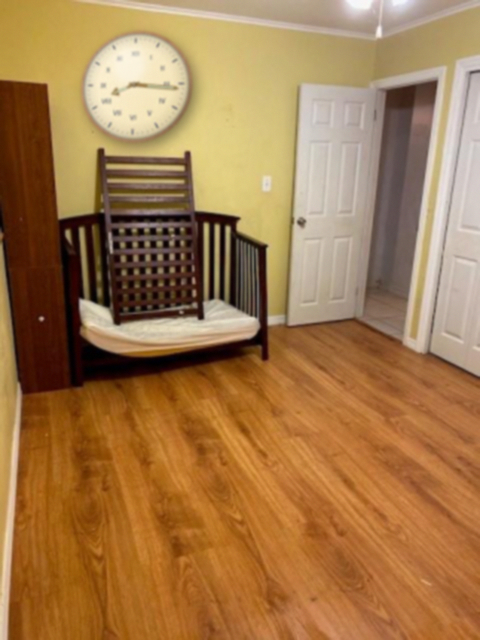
8:16
